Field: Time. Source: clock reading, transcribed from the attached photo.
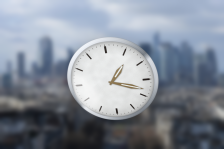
1:18
